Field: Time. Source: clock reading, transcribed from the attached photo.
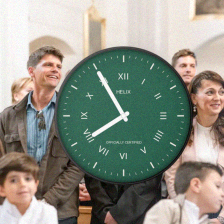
7:55
